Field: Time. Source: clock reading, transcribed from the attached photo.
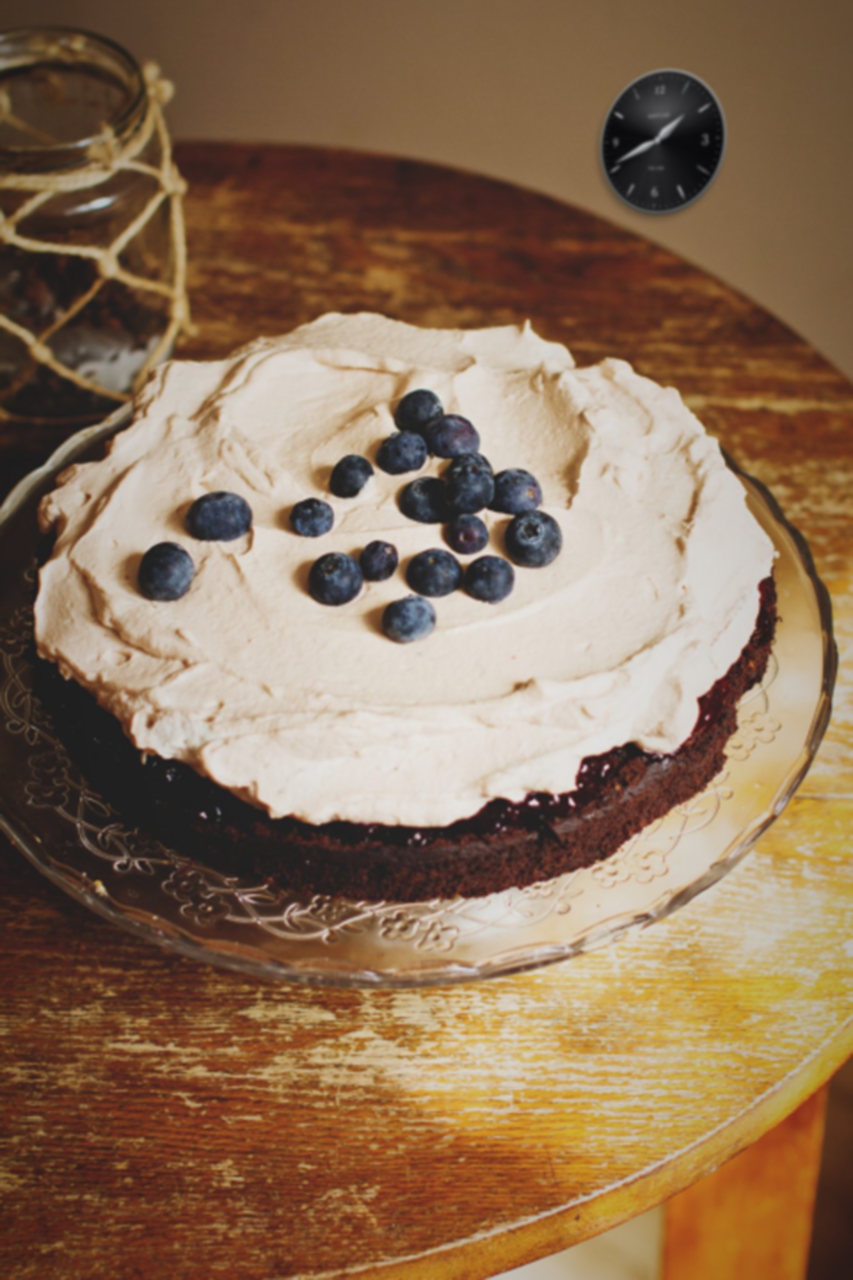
1:41
